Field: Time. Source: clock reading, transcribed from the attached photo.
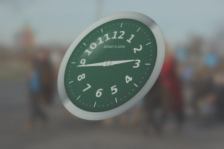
2:44
